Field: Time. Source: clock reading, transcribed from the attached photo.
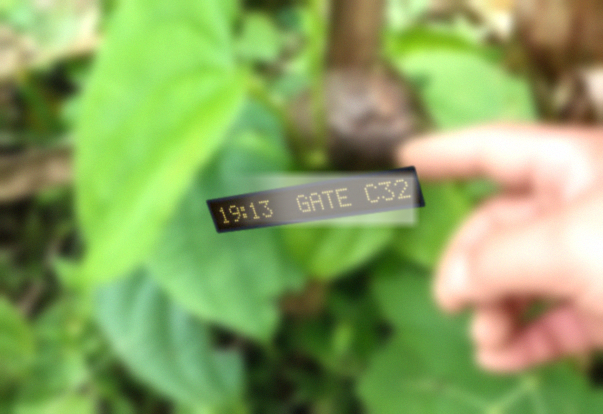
19:13
